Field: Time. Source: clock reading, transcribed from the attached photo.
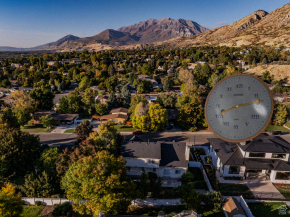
8:13
